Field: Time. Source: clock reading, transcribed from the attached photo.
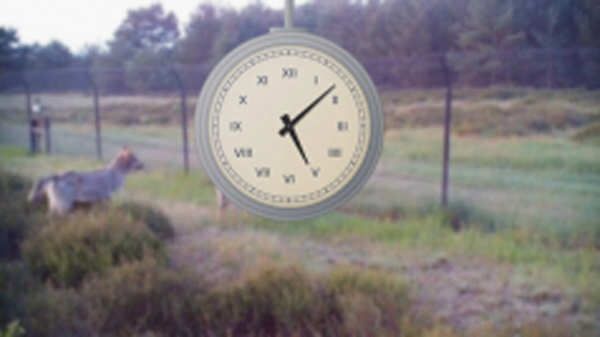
5:08
